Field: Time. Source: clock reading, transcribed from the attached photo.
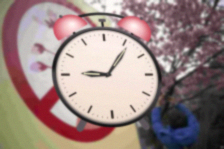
9:06
